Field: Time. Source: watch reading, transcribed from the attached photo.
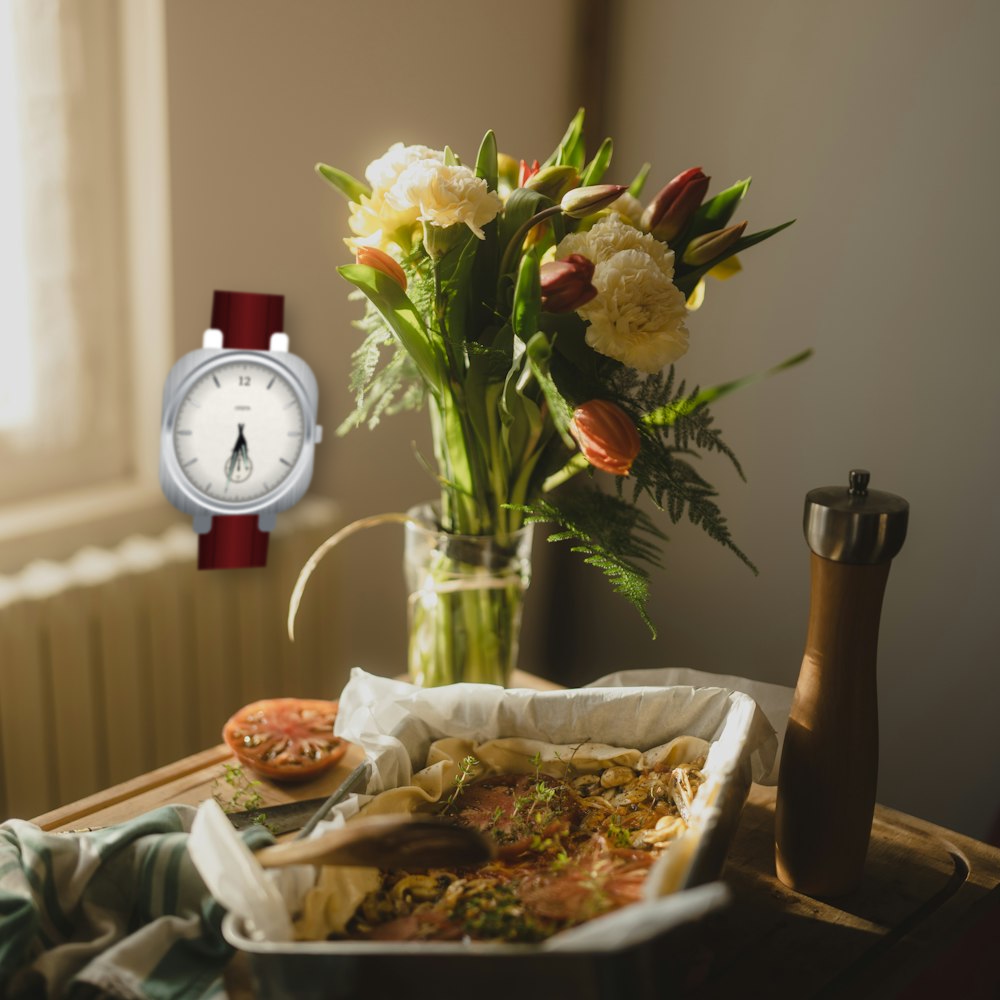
5:32
